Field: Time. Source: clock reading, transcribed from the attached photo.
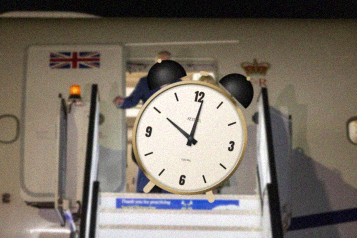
10:01
